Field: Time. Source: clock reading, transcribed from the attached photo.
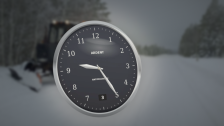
9:25
